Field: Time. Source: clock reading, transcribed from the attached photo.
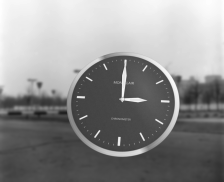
3:00
